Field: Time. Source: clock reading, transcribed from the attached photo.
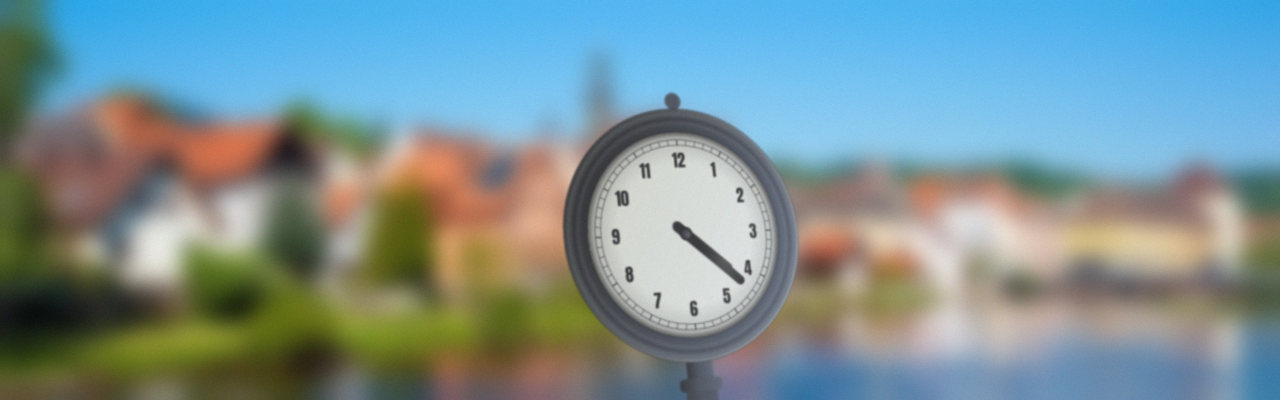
4:22
